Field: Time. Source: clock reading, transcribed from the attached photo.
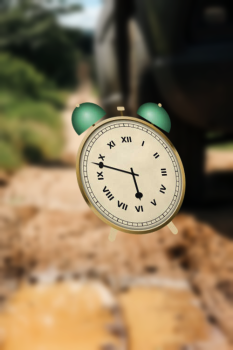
5:48
